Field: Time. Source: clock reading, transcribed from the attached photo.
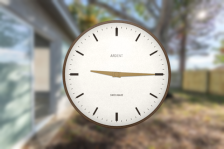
9:15
